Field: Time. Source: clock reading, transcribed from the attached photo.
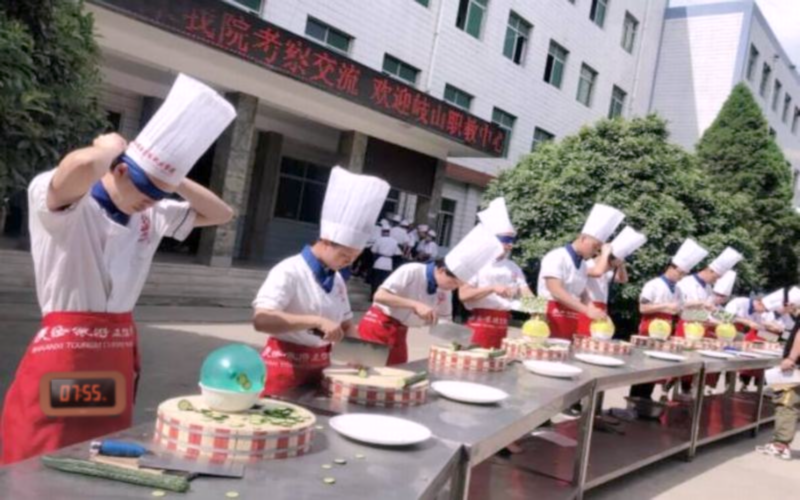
7:55
